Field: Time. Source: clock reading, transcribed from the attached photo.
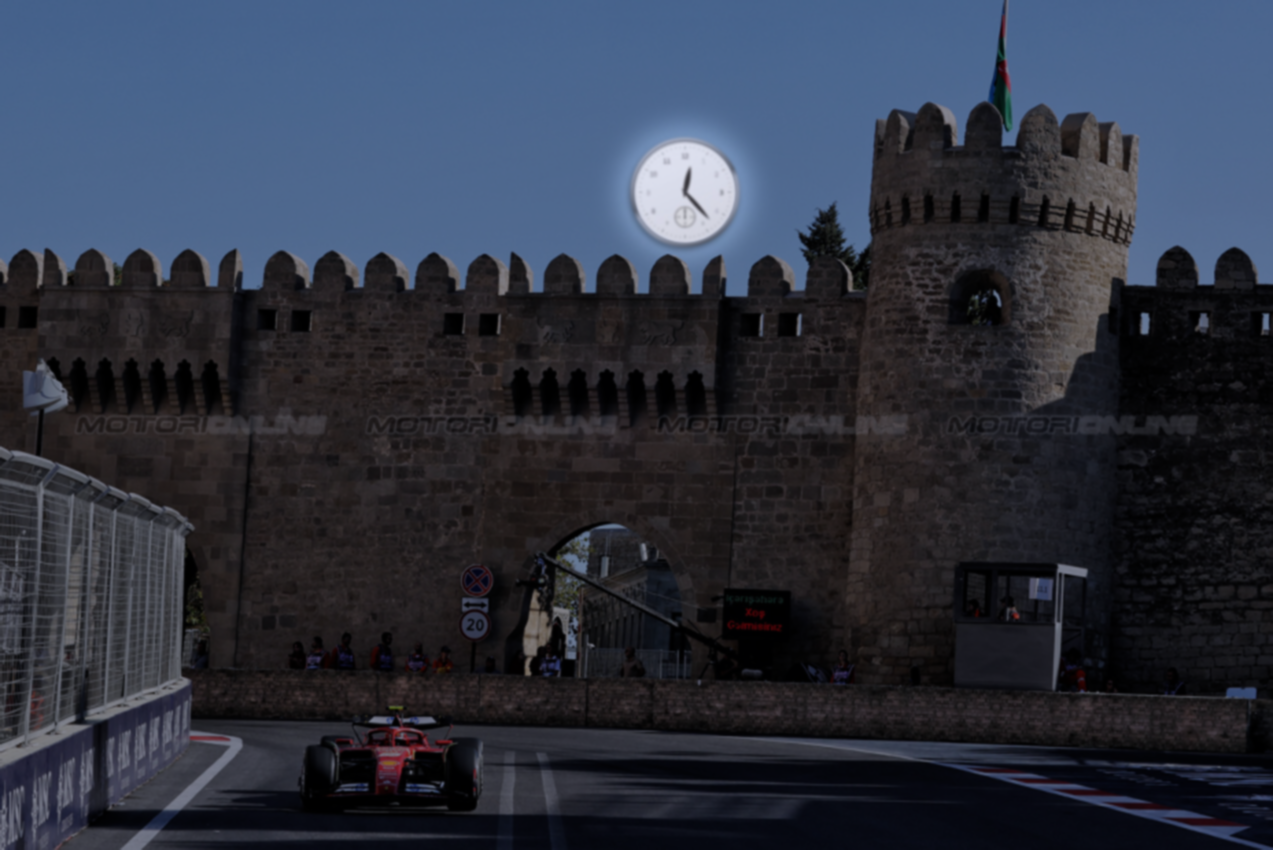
12:23
